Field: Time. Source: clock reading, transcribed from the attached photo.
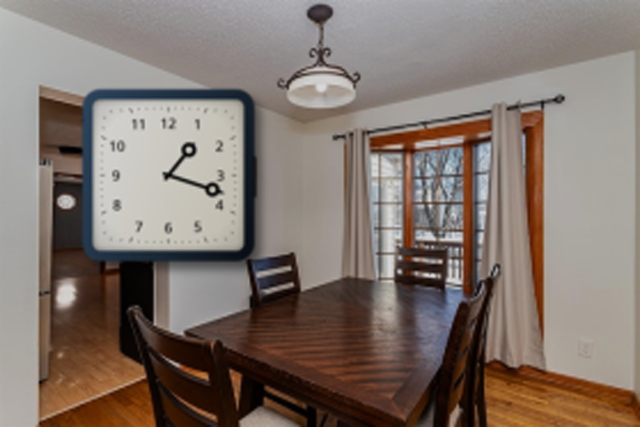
1:18
